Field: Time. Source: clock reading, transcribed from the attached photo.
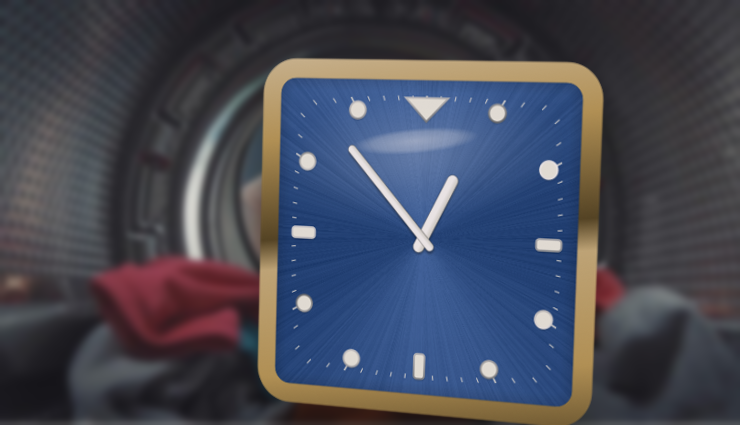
12:53
